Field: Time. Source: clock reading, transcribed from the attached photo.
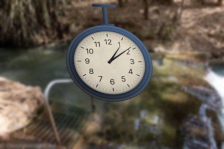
1:09
